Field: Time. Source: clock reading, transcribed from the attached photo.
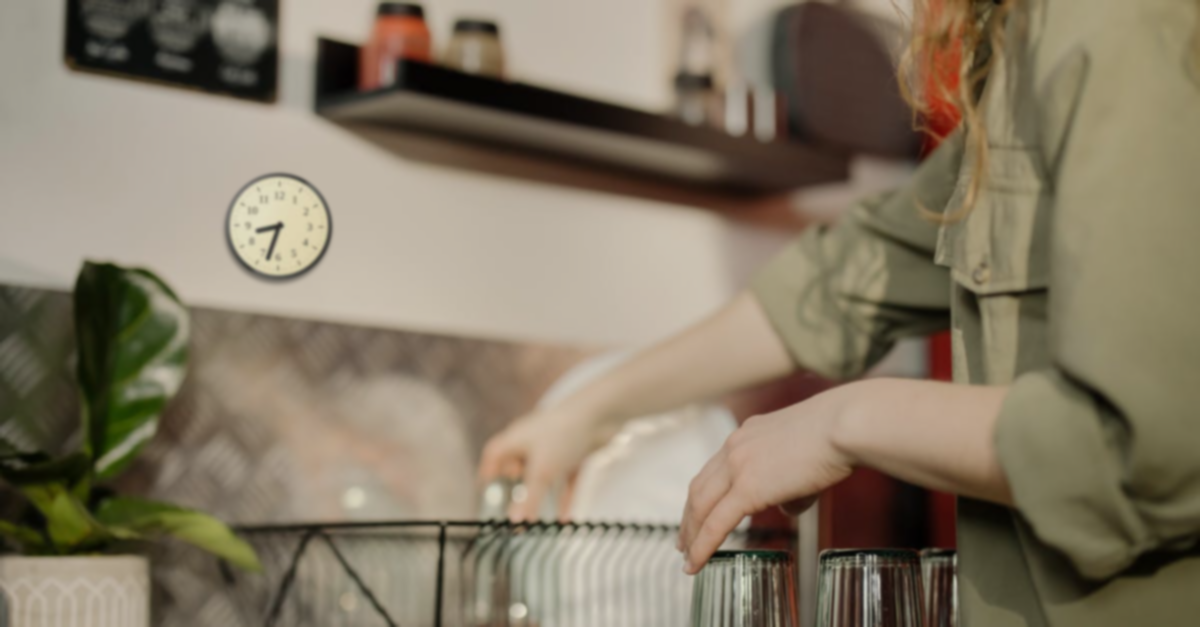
8:33
